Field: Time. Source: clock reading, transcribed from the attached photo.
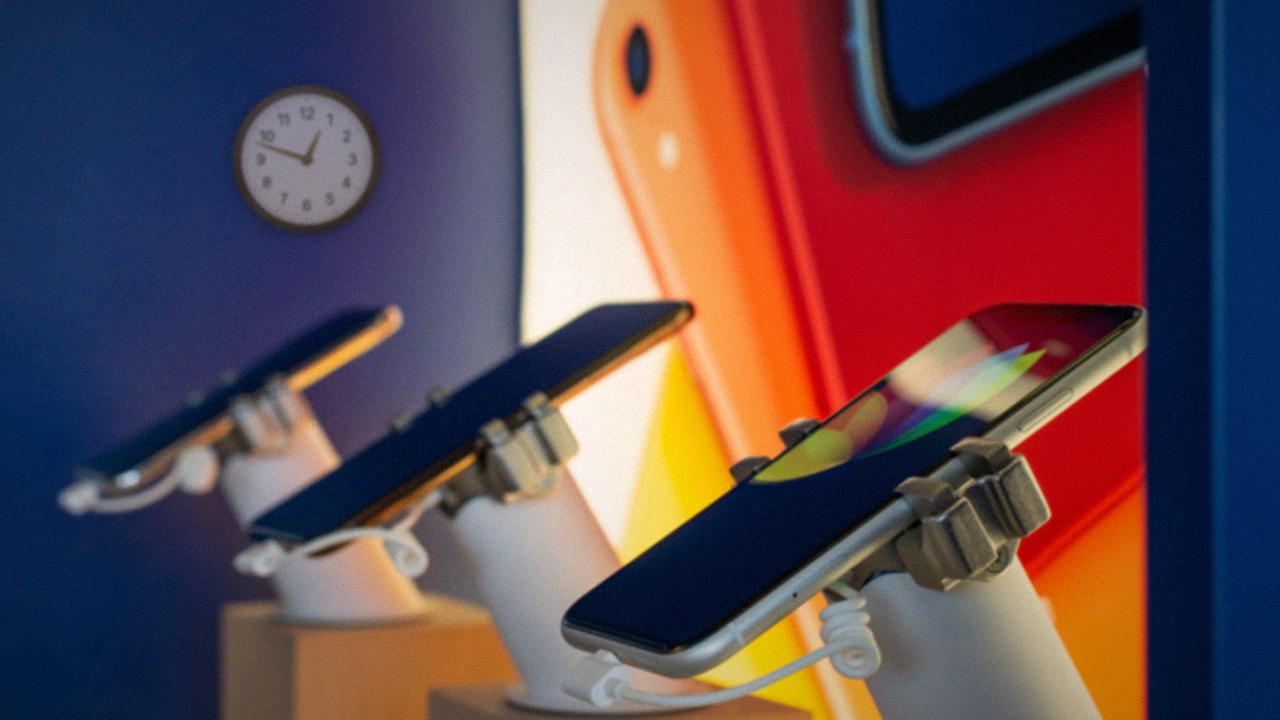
12:48
